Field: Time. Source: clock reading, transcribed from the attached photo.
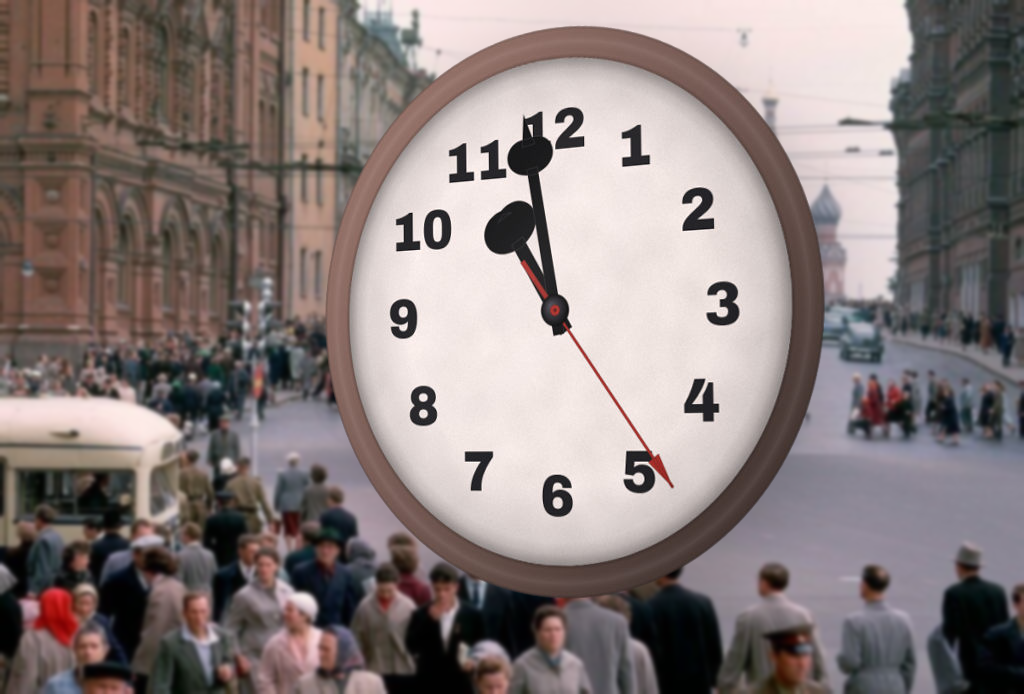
10:58:24
